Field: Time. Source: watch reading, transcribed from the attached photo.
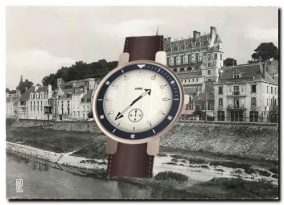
1:37
